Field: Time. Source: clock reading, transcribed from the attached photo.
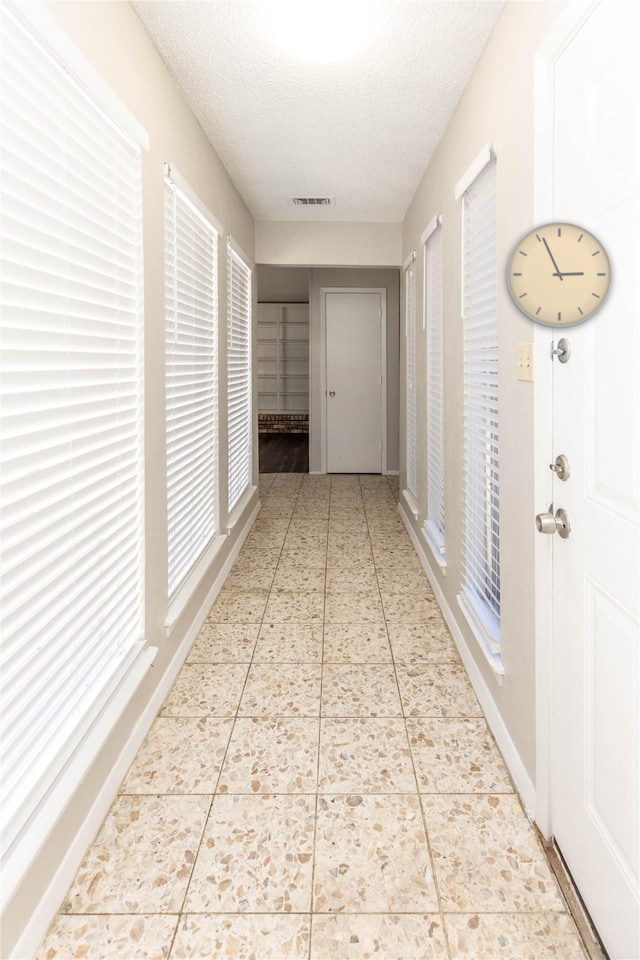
2:56
